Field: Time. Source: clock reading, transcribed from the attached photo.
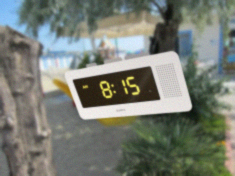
8:15
